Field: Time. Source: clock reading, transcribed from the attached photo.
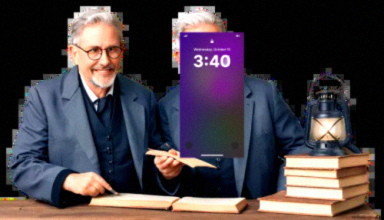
3:40
